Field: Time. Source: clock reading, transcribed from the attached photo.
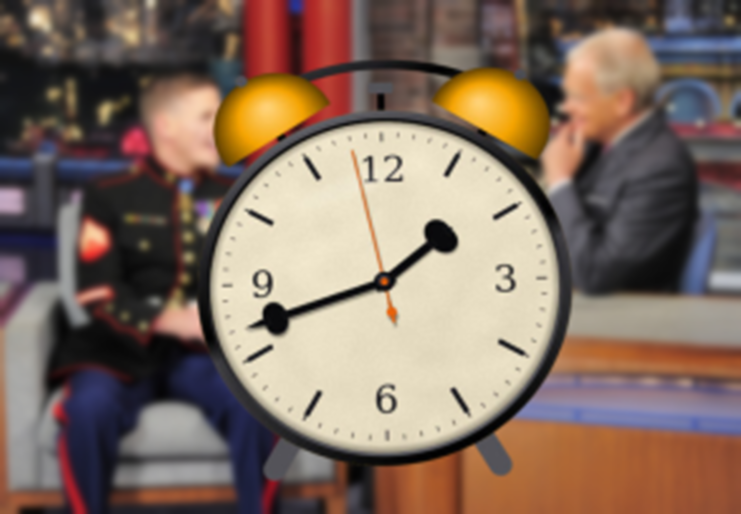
1:41:58
